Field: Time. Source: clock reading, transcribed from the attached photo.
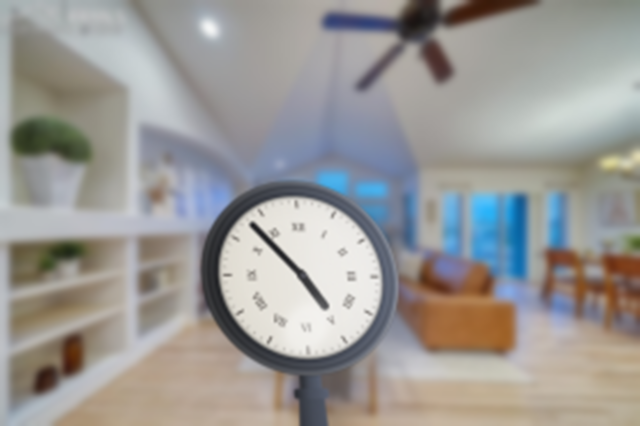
4:53
